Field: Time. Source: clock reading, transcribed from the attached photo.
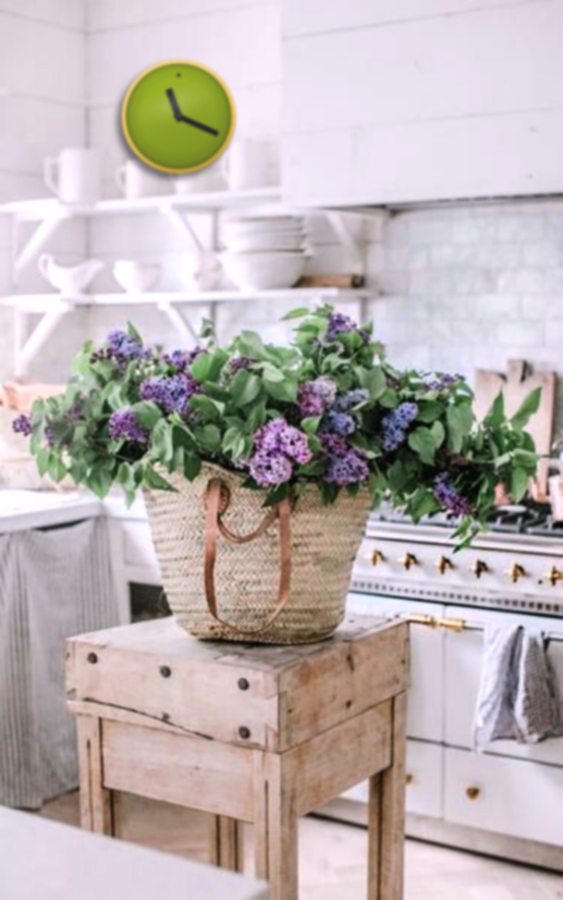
11:19
